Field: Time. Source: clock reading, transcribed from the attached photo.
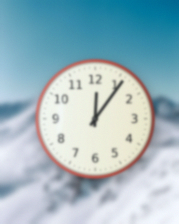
12:06
